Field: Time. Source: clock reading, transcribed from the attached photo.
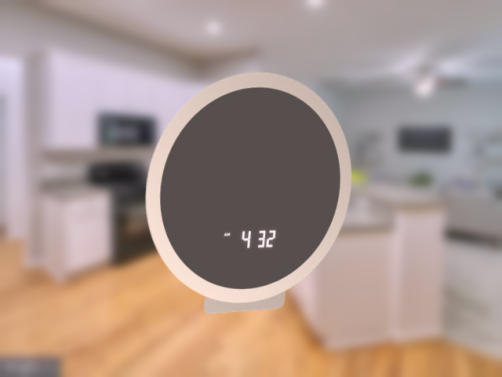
4:32
